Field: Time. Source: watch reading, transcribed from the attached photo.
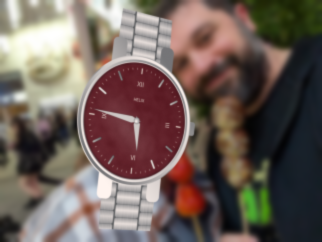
5:46
